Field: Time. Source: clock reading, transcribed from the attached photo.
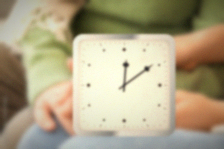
12:09
